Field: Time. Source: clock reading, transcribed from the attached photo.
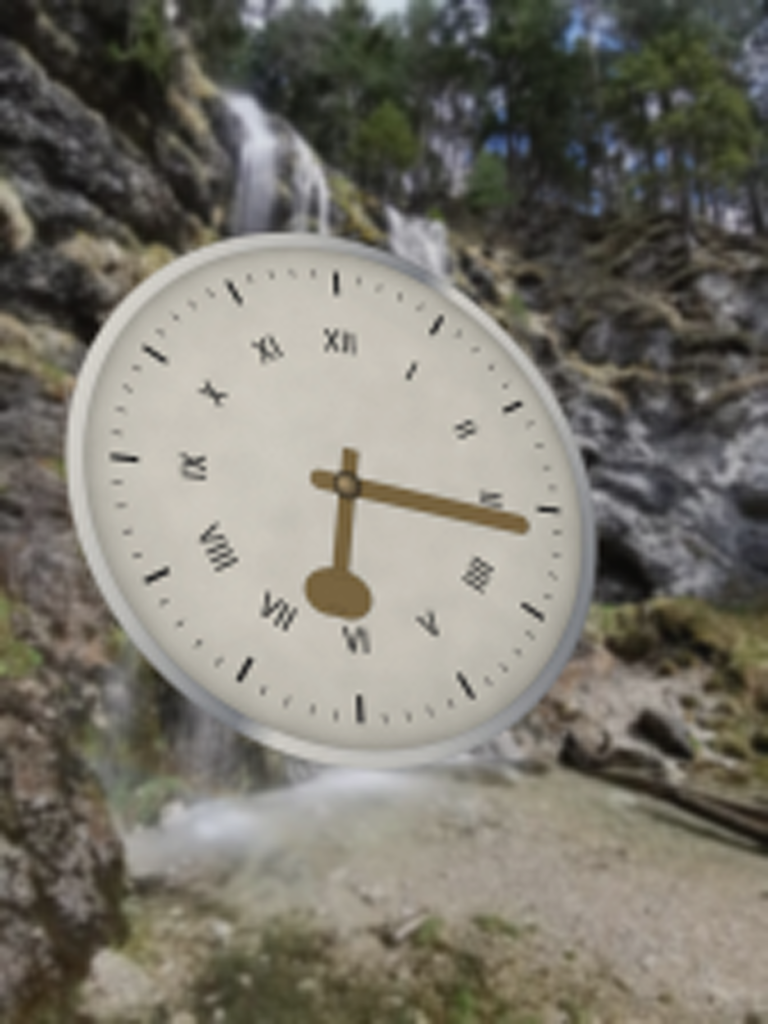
6:16
